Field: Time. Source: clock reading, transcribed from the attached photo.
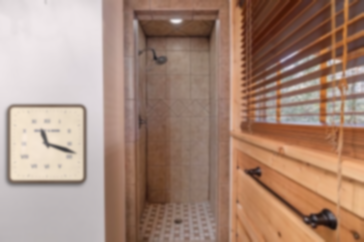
11:18
